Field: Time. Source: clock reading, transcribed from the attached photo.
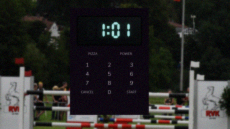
1:01
